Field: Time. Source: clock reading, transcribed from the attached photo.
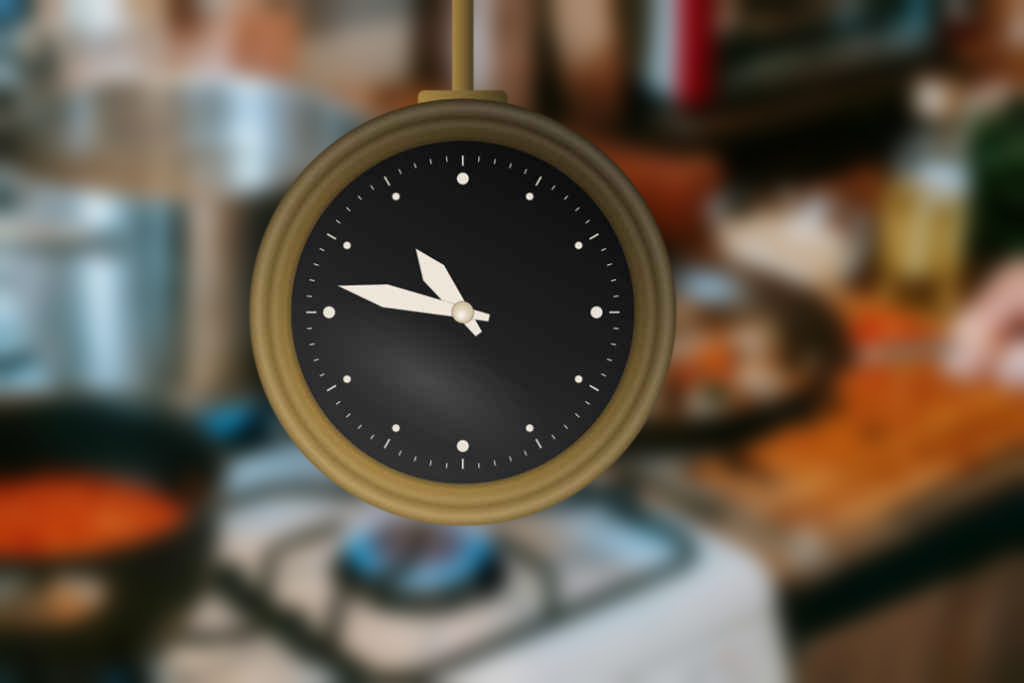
10:47
